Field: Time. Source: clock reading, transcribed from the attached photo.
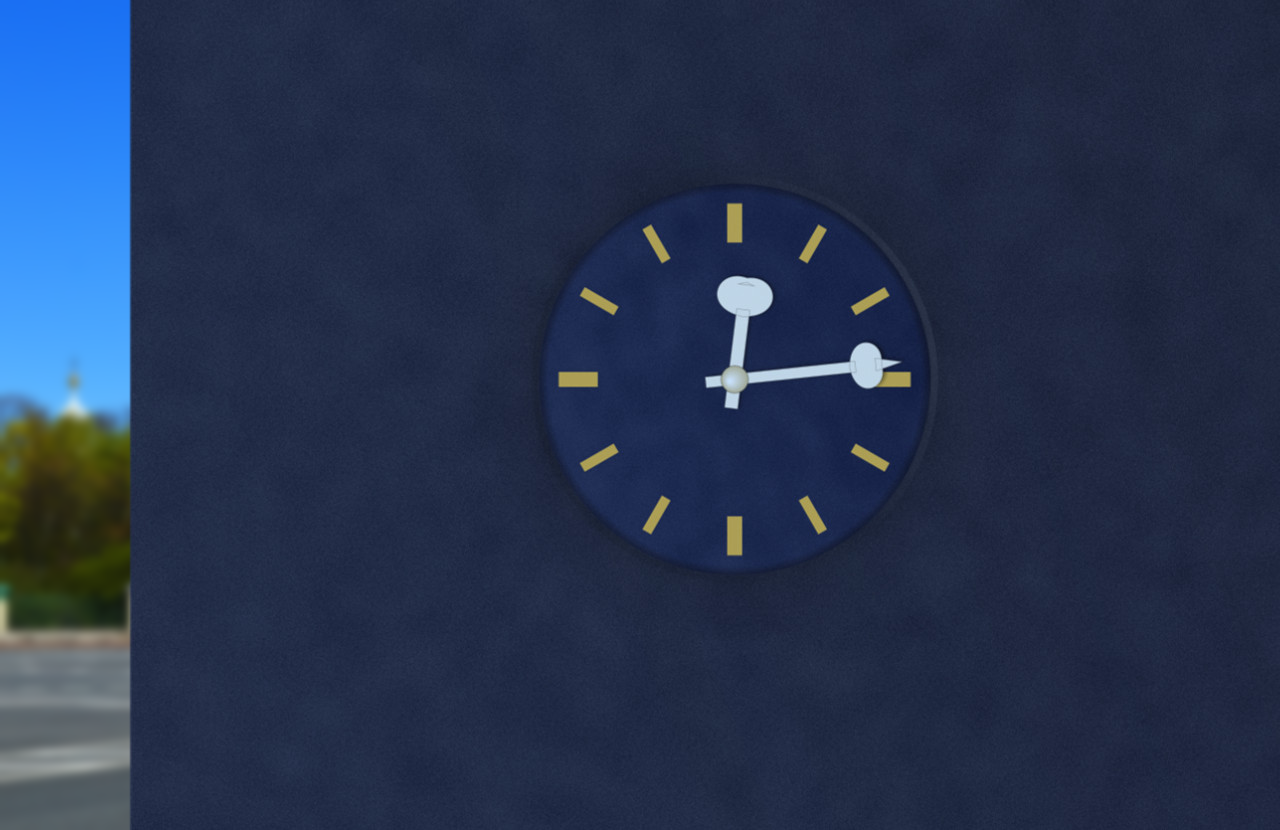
12:14
